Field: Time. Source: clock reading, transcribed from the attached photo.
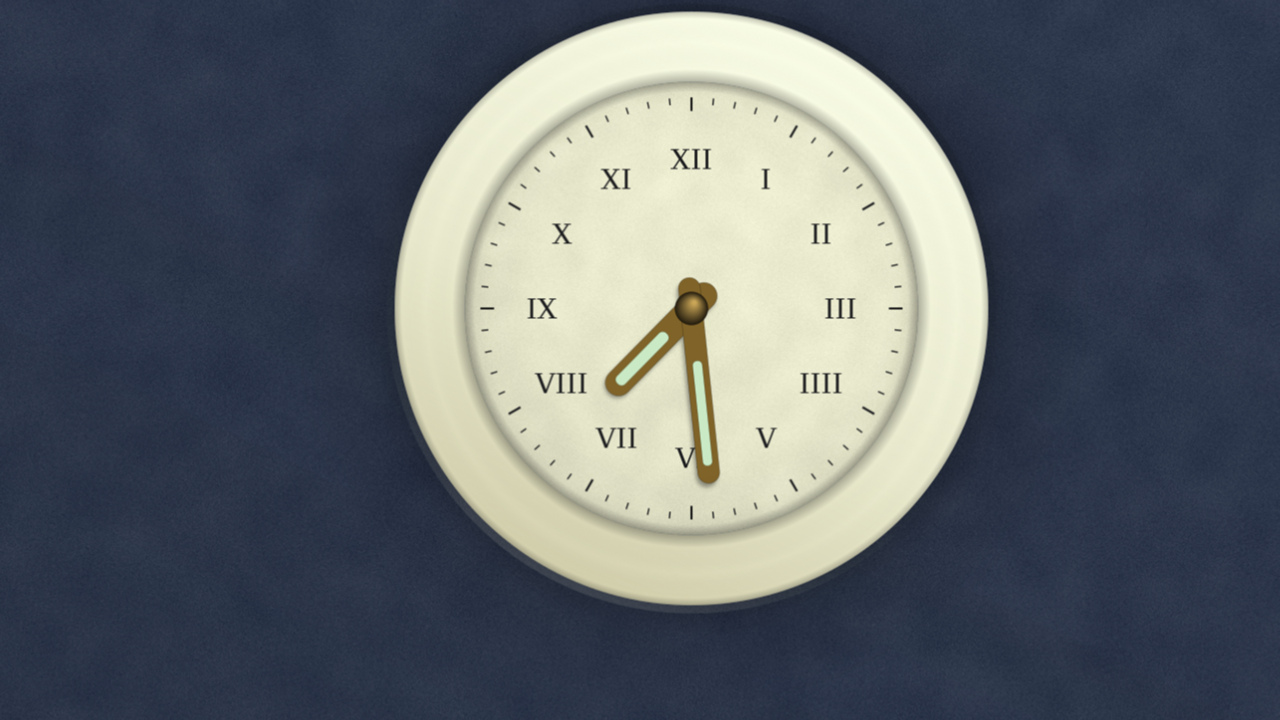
7:29
